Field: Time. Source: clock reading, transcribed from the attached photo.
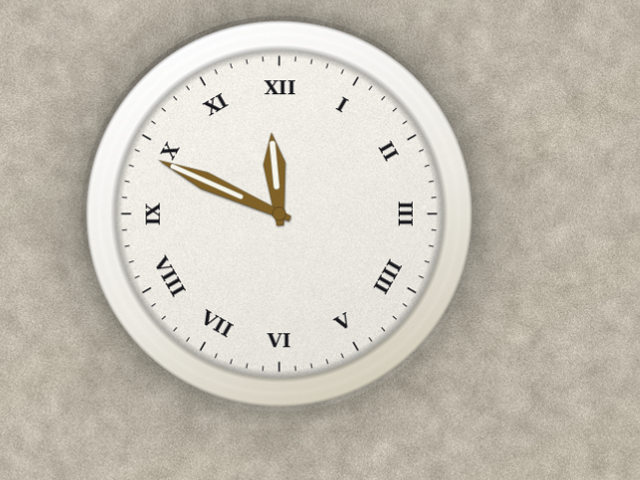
11:49
